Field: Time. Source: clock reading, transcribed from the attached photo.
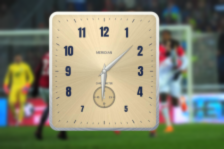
6:08
